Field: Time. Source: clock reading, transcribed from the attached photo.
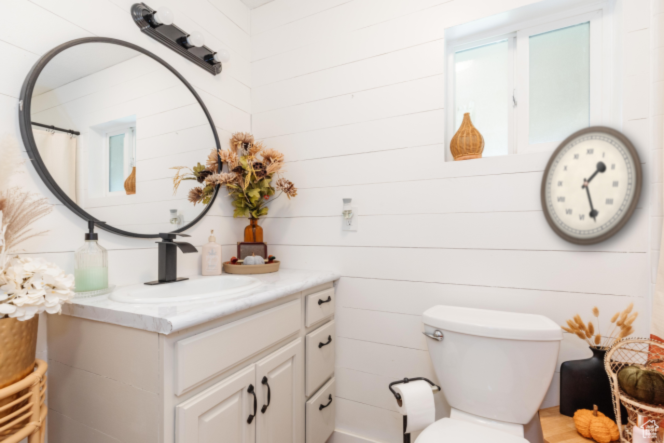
1:26
